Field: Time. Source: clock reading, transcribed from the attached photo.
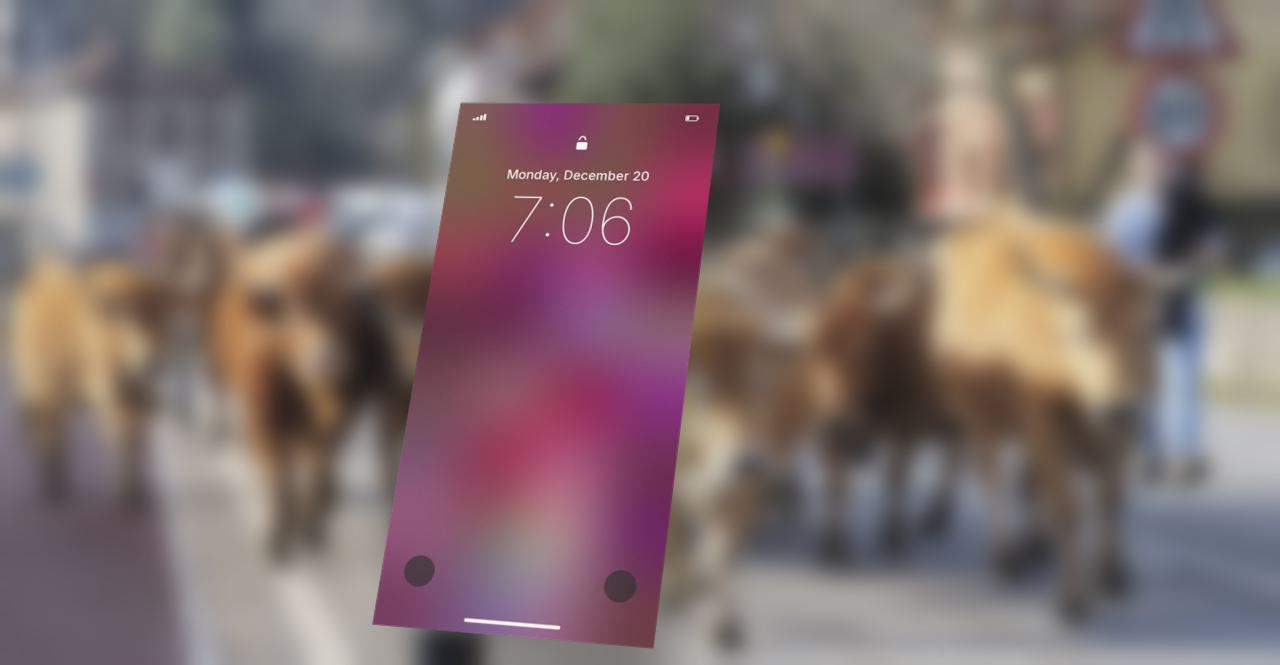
7:06
